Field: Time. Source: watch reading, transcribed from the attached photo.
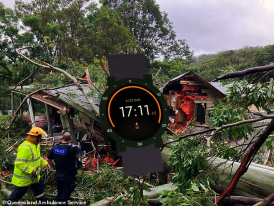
17:11
